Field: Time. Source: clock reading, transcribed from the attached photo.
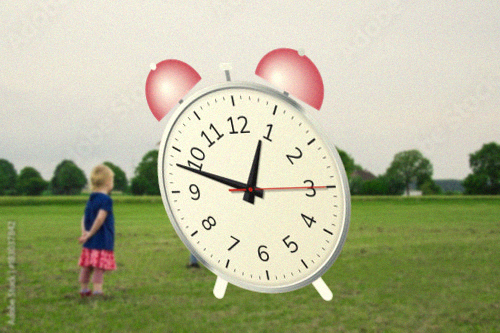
12:48:15
